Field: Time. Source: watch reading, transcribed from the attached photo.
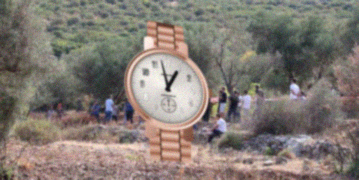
12:58
